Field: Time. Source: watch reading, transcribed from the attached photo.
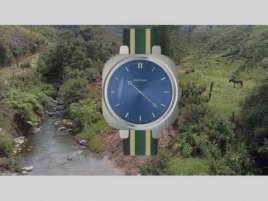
10:22
